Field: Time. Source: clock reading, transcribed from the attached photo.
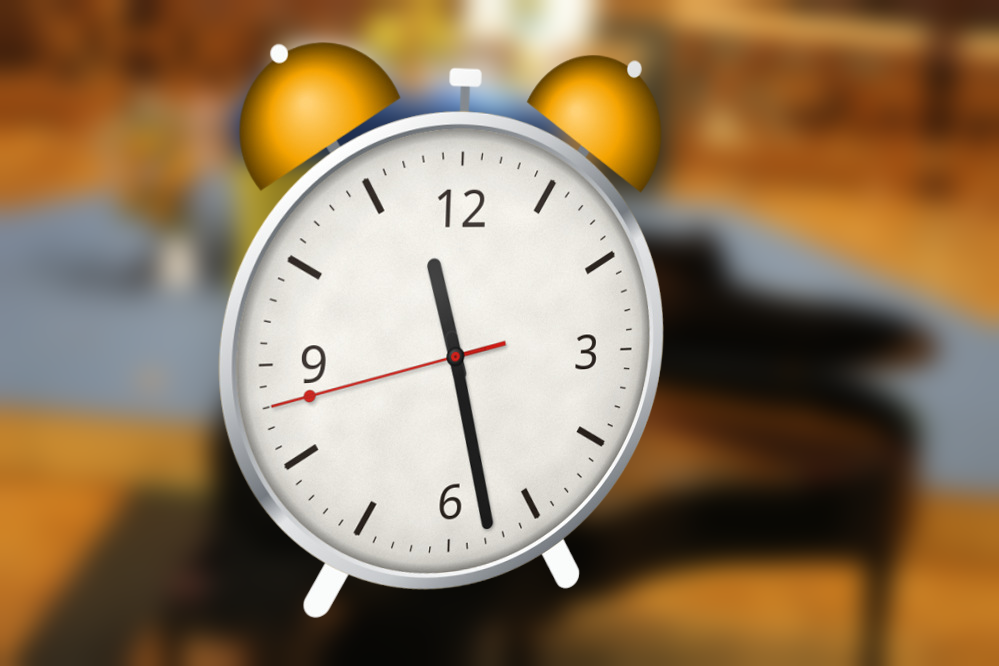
11:27:43
